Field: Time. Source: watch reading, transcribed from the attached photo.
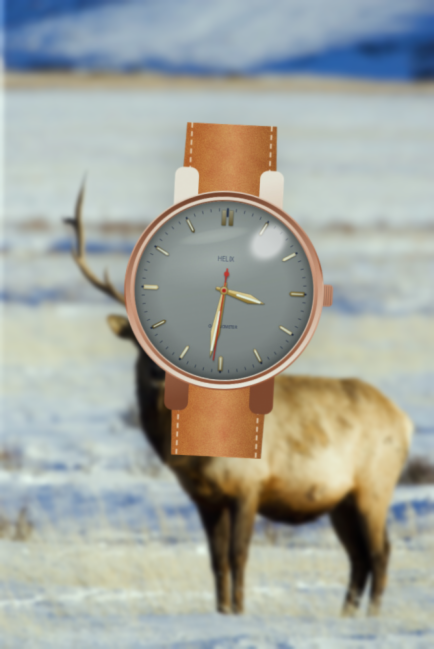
3:31:31
